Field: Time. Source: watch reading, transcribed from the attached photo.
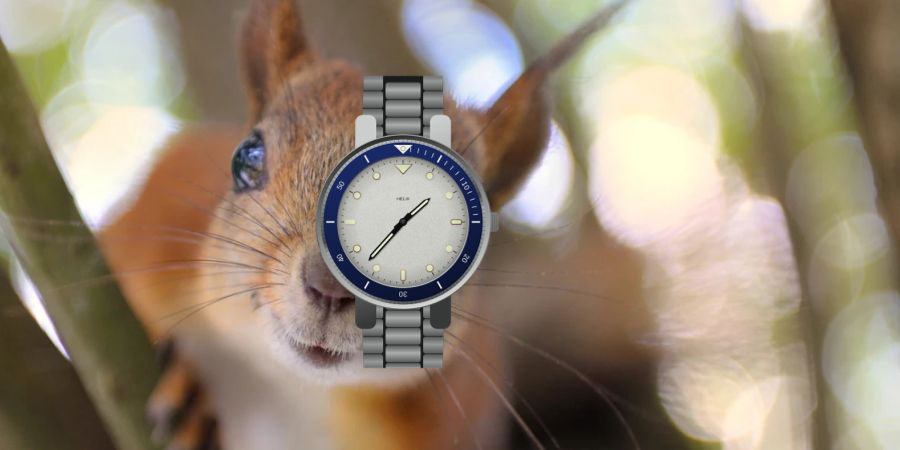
1:37
